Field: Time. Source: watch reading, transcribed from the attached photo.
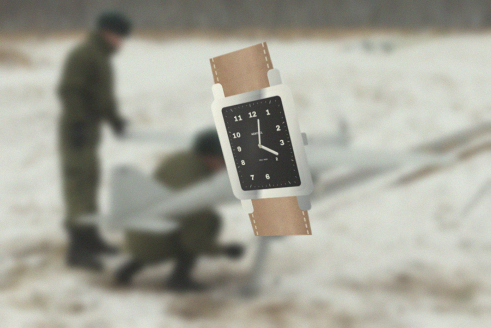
4:02
